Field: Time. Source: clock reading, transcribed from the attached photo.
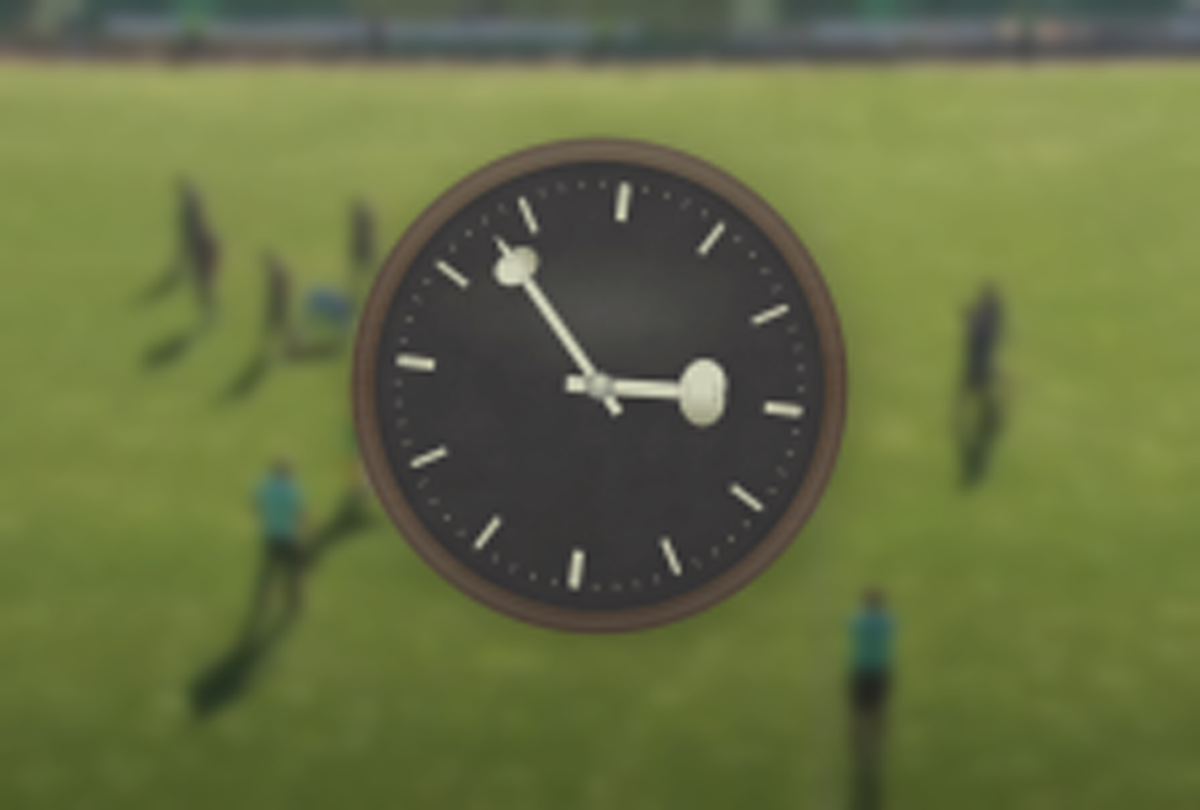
2:53
